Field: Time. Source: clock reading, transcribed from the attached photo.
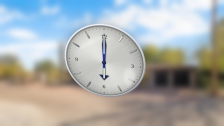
6:00
